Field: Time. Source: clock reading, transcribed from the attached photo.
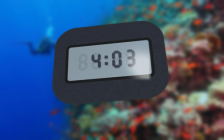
4:03
